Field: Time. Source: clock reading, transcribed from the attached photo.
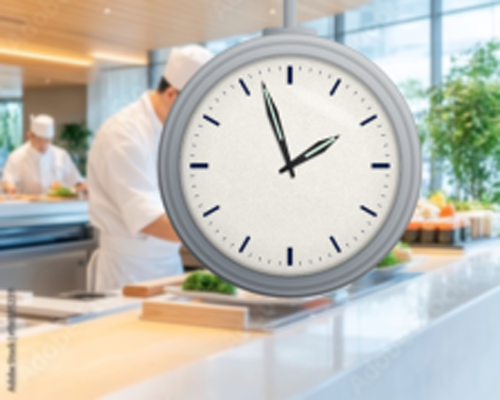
1:57
